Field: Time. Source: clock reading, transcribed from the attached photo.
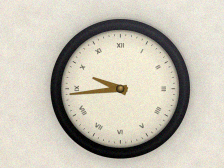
9:44
